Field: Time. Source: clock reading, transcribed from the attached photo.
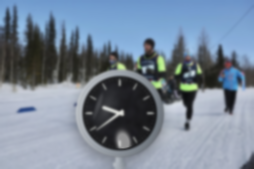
9:39
